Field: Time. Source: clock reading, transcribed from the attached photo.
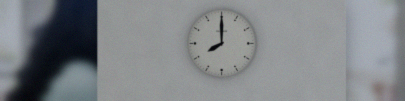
8:00
